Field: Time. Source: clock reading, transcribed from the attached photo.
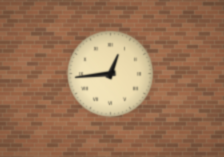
12:44
